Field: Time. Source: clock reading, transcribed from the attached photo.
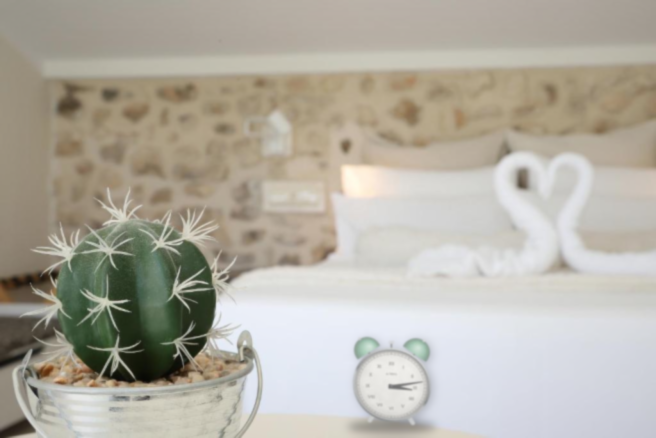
3:13
